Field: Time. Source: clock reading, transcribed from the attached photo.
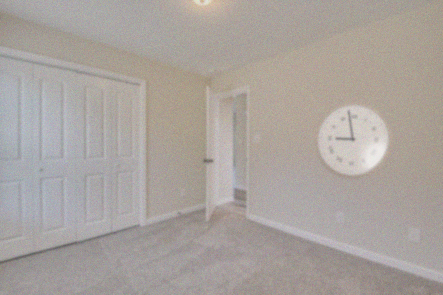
8:58
